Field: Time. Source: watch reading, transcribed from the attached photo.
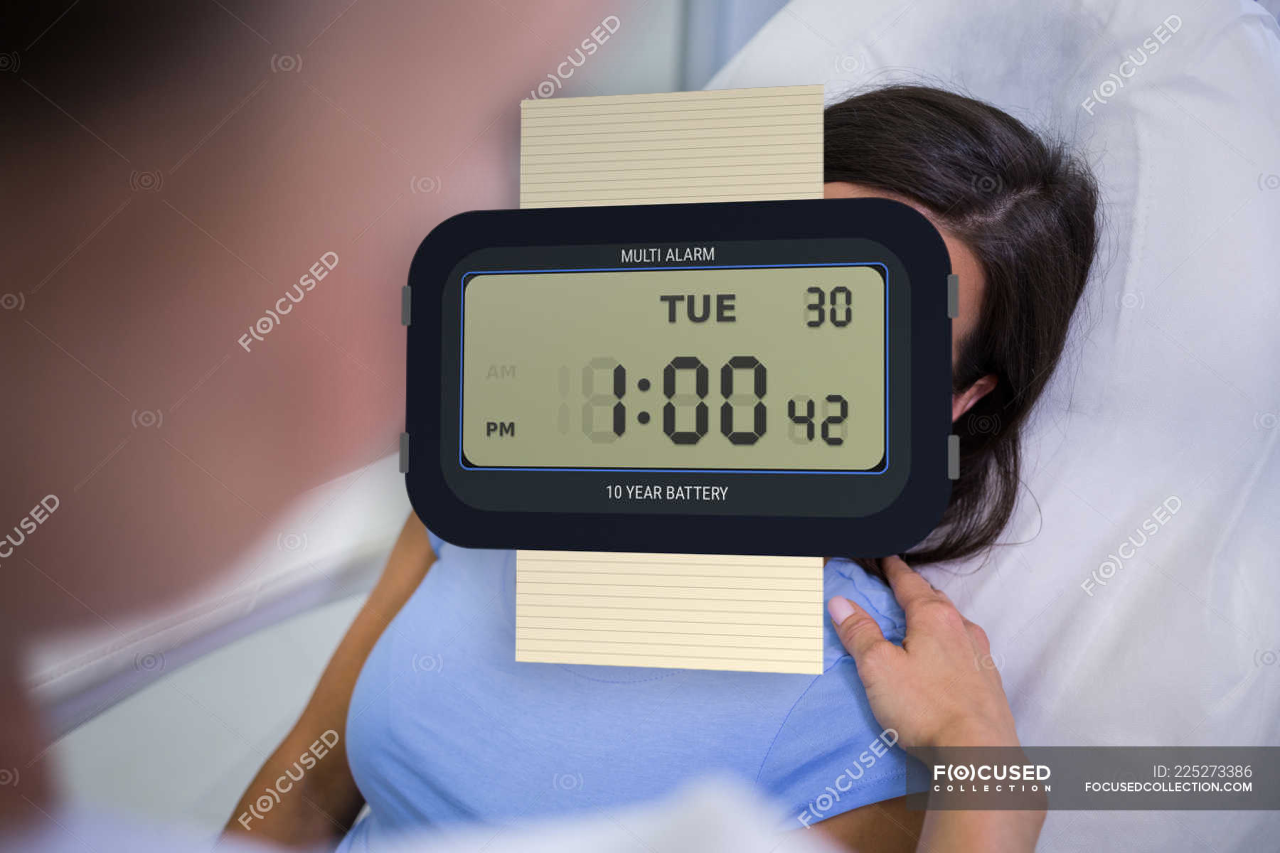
1:00:42
